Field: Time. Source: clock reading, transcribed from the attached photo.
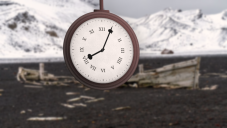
8:04
